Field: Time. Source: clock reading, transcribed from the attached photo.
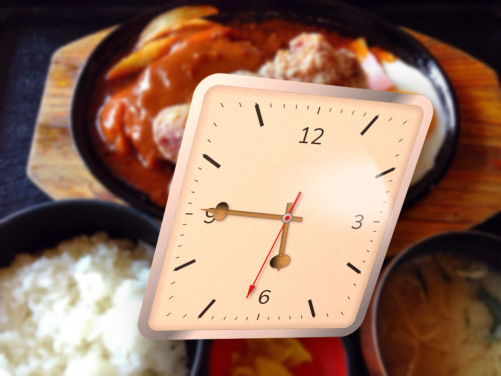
5:45:32
